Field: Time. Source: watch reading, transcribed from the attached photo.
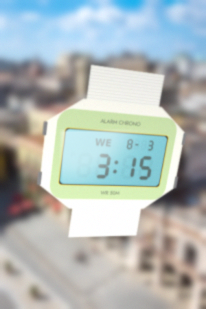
3:15
